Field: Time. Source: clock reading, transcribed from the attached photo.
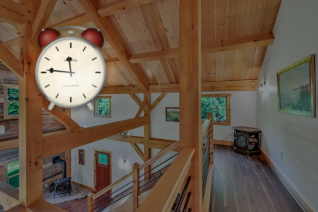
11:46
